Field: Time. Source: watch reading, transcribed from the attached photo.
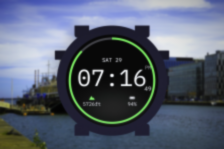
7:16
